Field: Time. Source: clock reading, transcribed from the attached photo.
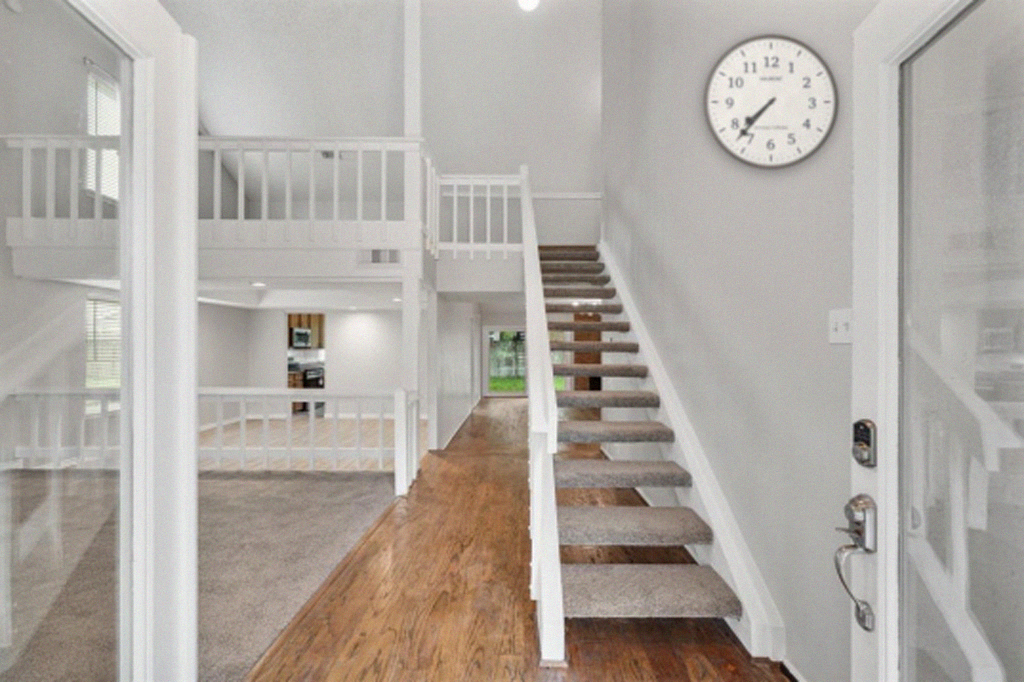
7:37
